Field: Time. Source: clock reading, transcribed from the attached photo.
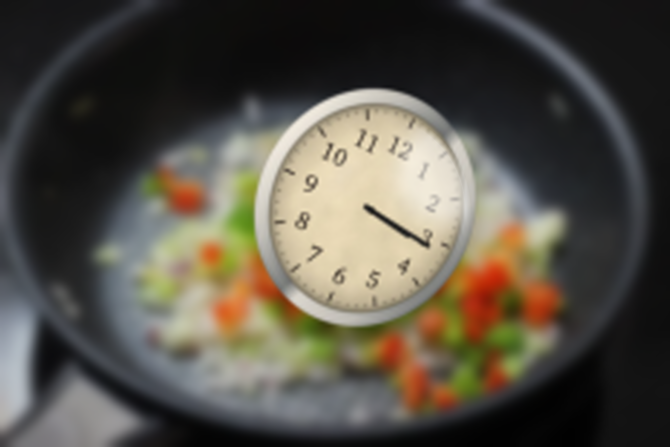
3:16
